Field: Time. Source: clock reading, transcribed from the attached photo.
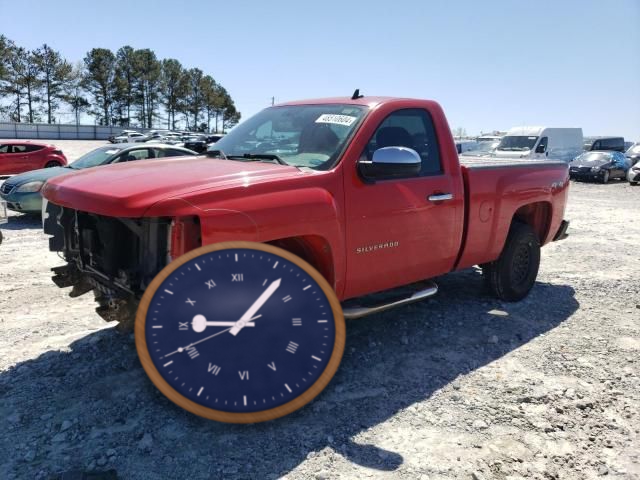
9:06:41
